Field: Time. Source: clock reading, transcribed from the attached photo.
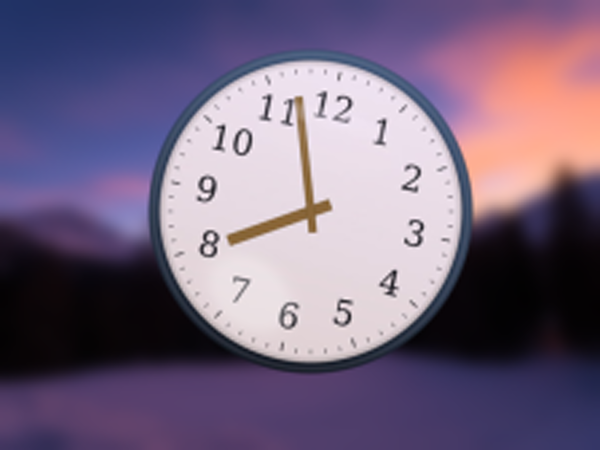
7:57
